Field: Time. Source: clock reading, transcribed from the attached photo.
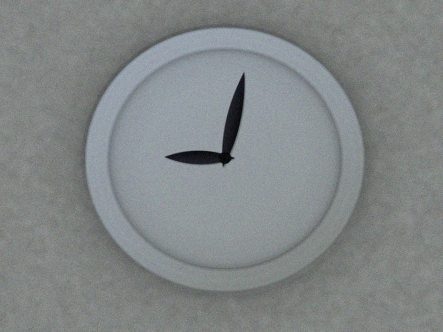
9:02
